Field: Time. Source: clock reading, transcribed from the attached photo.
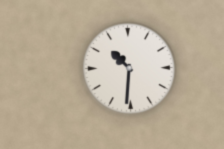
10:31
